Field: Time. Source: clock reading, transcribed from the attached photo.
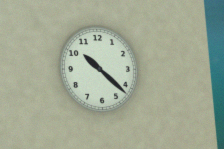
10:22
